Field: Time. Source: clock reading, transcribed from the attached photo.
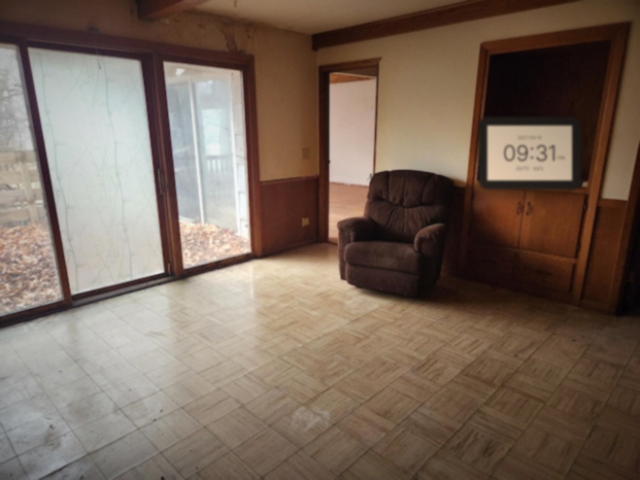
9:31
